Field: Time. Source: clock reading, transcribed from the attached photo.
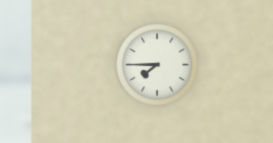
7:45
